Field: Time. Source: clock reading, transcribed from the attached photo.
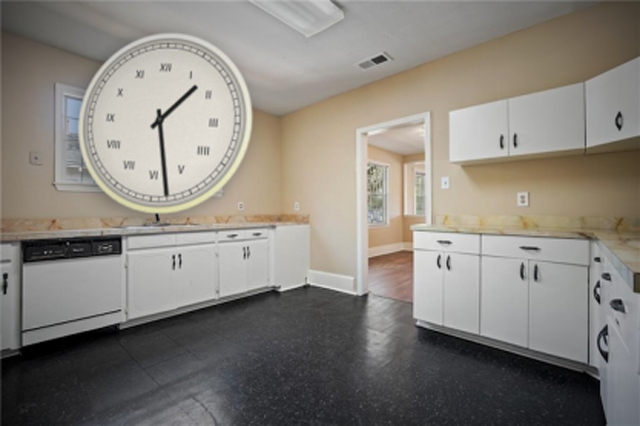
1:28
